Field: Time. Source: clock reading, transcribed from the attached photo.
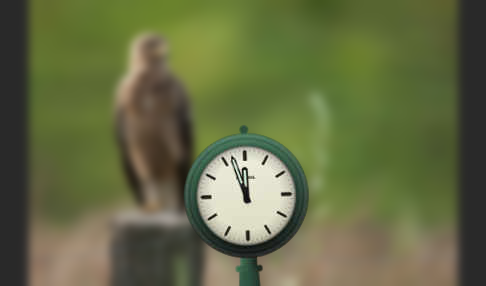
11:57
